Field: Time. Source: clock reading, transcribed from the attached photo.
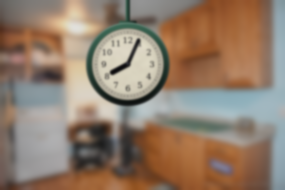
8:04
